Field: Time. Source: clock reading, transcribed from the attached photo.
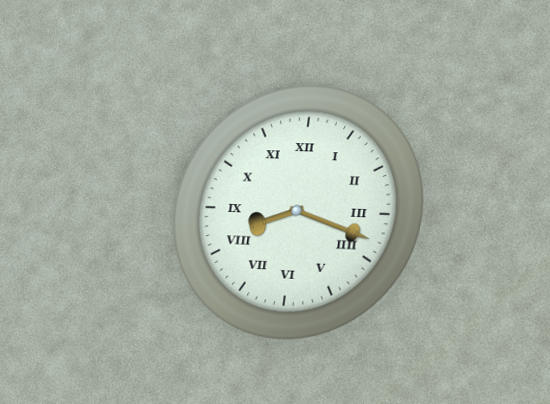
8:18
